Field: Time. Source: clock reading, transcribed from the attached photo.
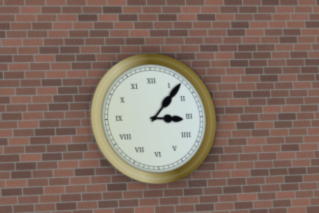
3:07
